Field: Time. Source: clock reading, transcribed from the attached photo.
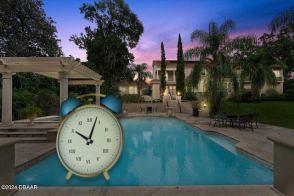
10:03
